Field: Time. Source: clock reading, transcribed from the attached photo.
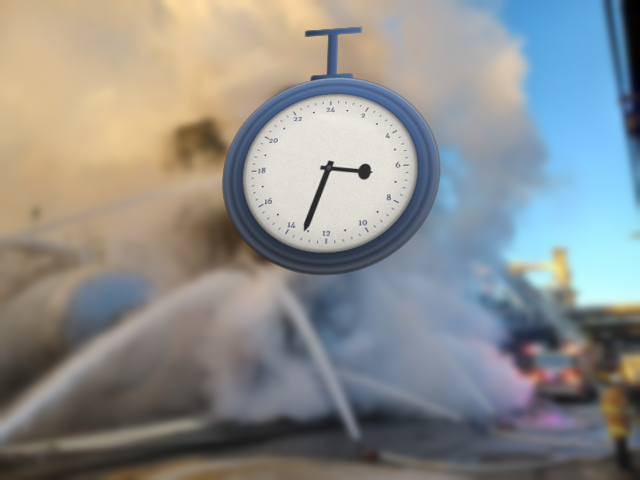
6:33
